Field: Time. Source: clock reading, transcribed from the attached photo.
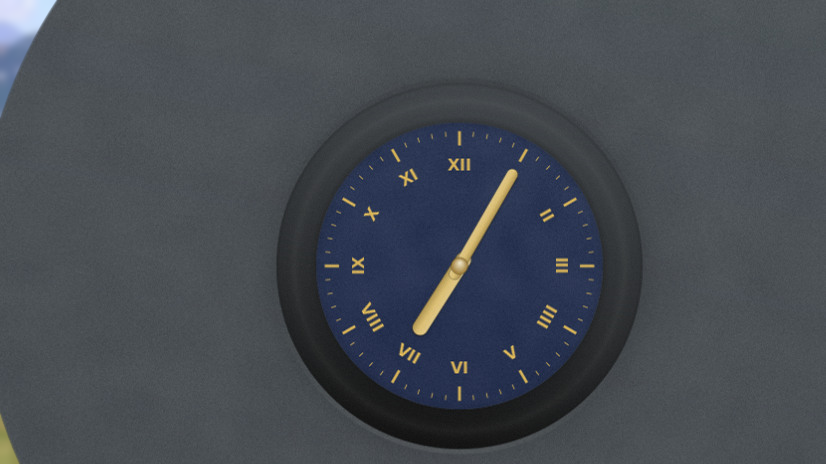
7:05
